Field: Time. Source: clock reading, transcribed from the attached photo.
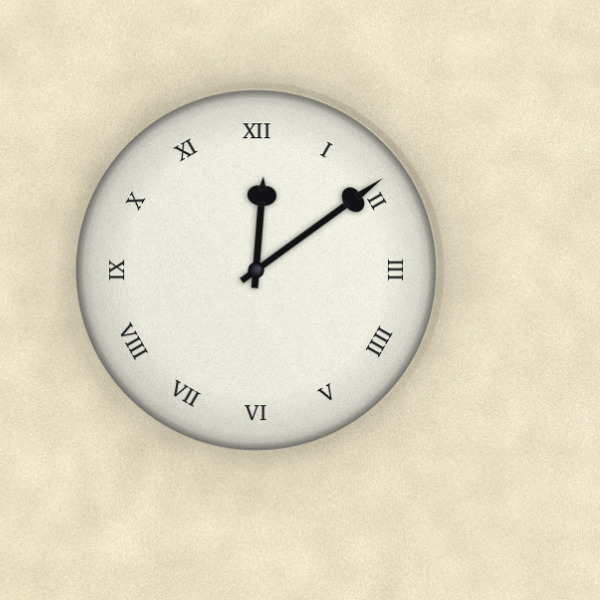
12:09
